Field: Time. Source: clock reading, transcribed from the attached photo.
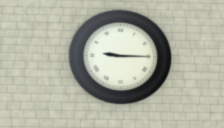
9:15
